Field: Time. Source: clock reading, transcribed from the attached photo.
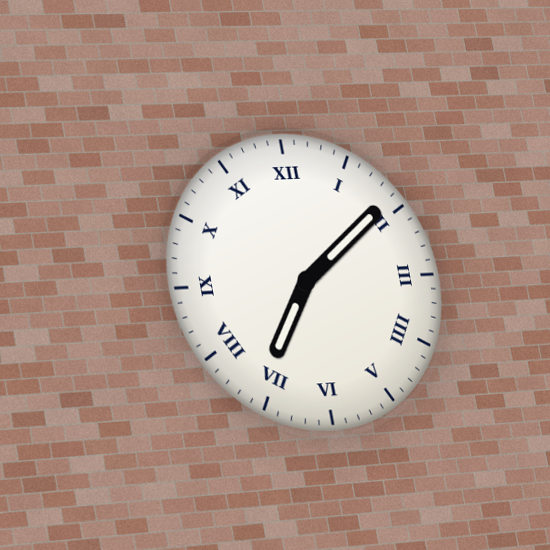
7:09
